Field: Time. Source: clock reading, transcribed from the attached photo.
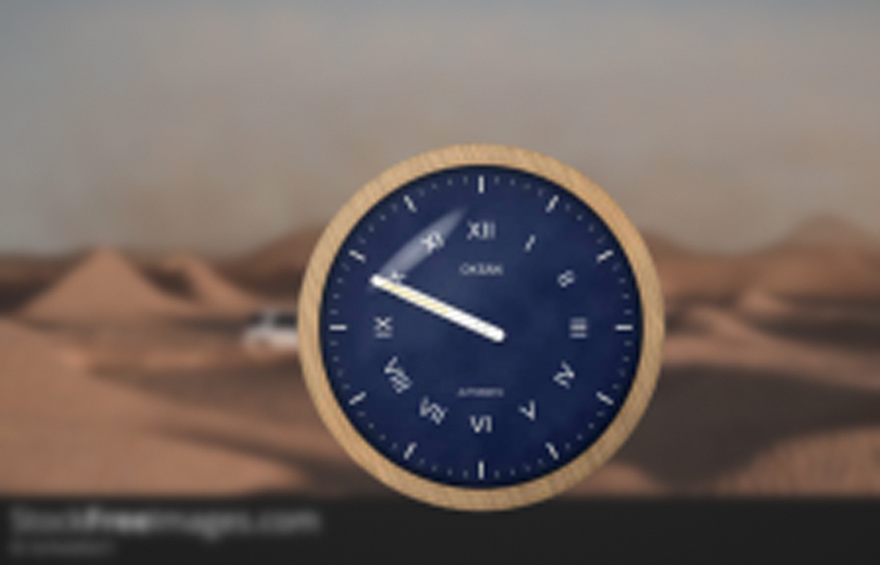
9:49
